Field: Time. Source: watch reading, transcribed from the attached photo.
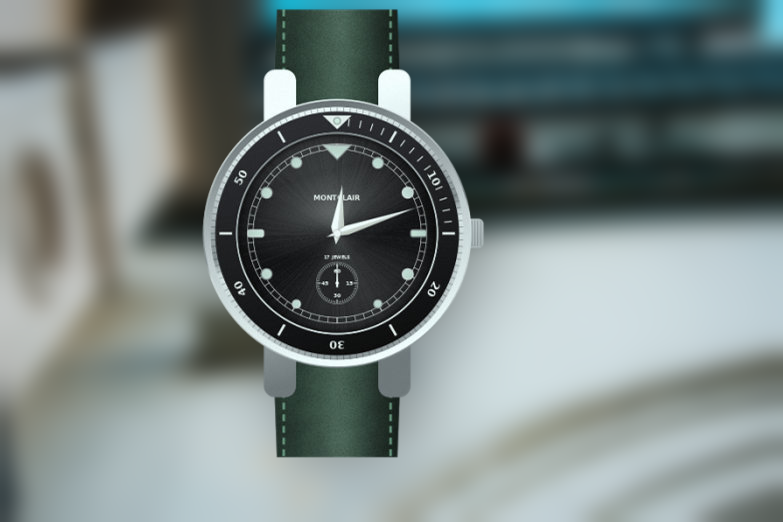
12:12
